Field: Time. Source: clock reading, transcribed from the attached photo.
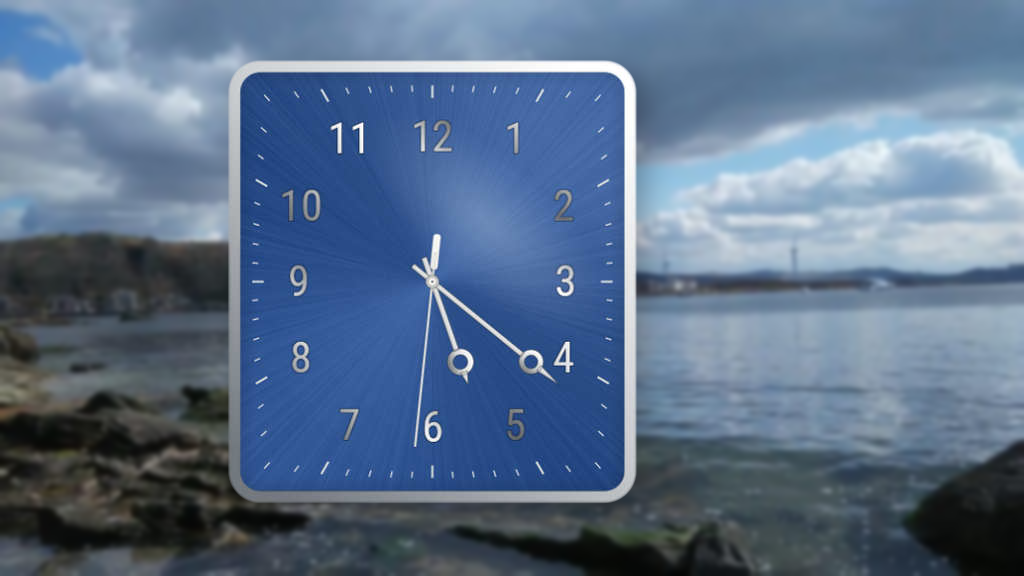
5:21:31
